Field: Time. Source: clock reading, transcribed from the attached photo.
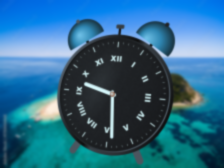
9:29
